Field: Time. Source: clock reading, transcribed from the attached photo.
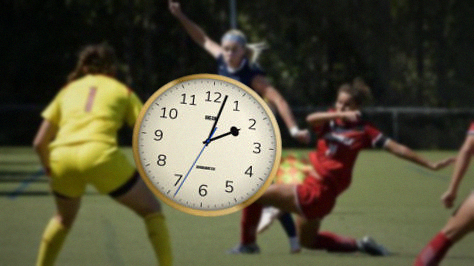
2:02:34
